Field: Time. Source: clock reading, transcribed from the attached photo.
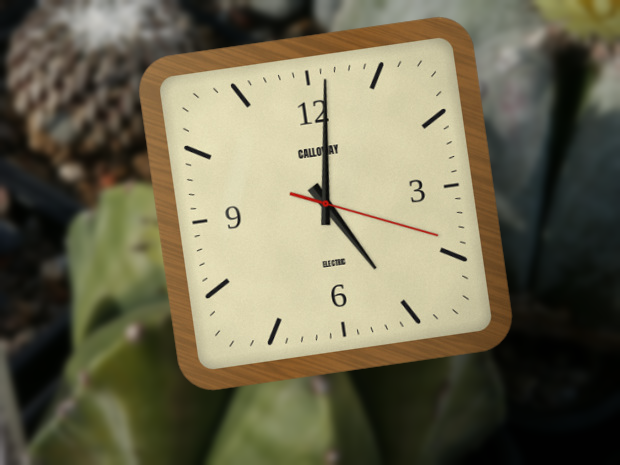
5:01:19
